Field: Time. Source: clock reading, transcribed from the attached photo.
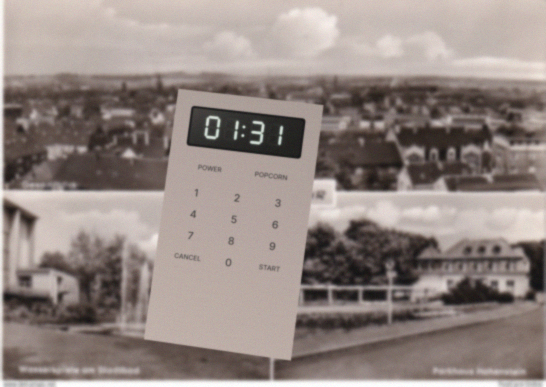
1:31
